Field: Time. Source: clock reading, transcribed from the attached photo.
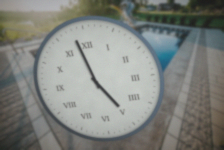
4:58
